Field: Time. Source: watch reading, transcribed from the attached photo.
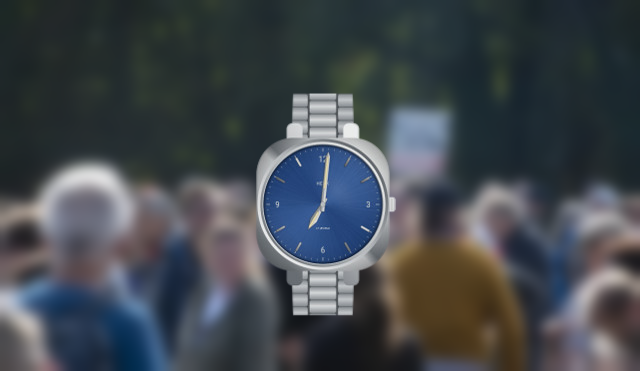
7:01
